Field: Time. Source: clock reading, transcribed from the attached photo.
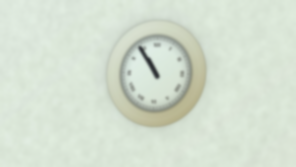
10:54
